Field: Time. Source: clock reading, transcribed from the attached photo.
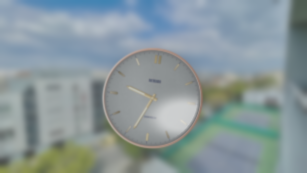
9:34
